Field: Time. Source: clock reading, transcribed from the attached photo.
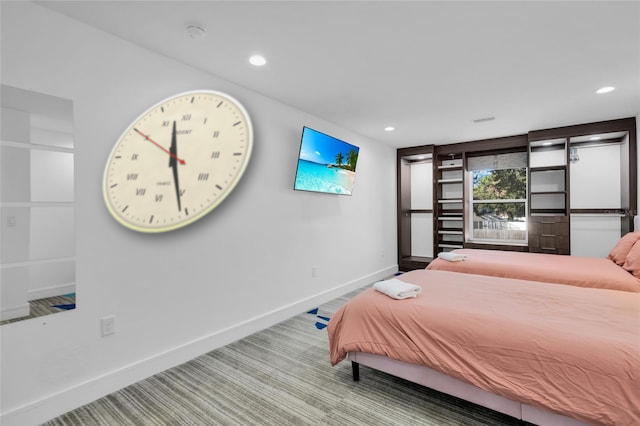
11:25:50
